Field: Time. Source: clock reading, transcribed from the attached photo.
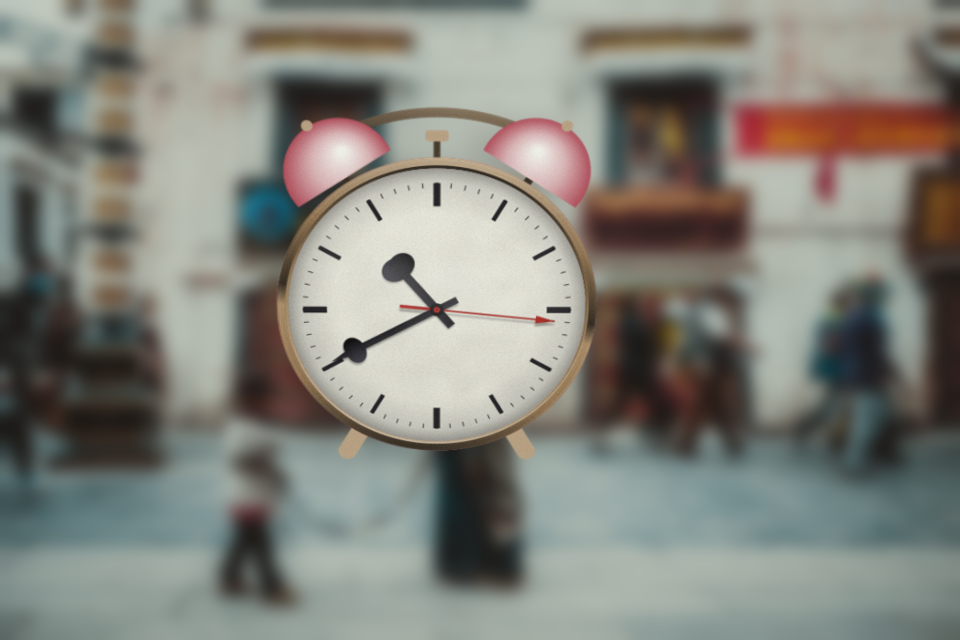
10:40:16
